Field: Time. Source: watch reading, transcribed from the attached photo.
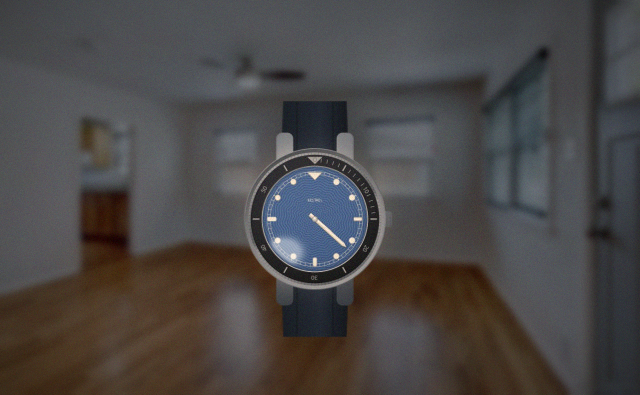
4:22
